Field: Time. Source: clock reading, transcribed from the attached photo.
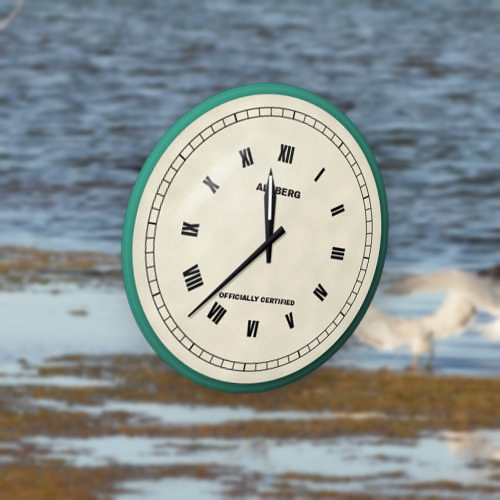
11:37
